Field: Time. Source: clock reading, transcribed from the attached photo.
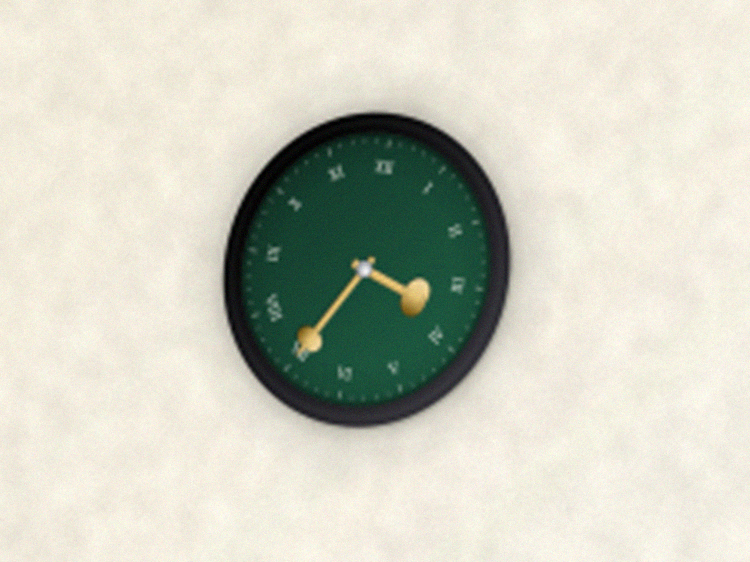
3:35
